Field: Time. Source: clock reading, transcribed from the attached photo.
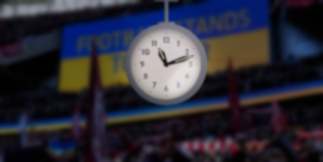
11:12
